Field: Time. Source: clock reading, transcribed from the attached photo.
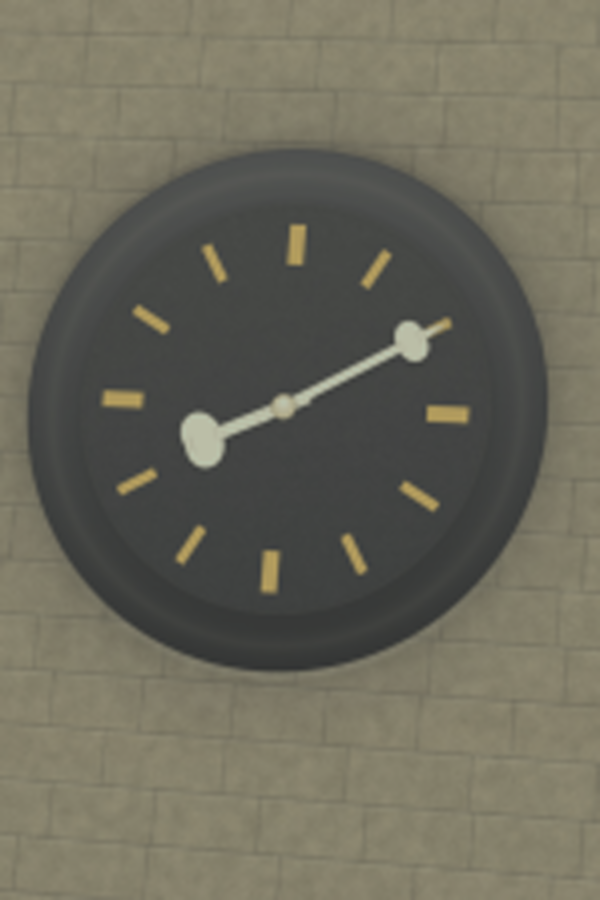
8:10
